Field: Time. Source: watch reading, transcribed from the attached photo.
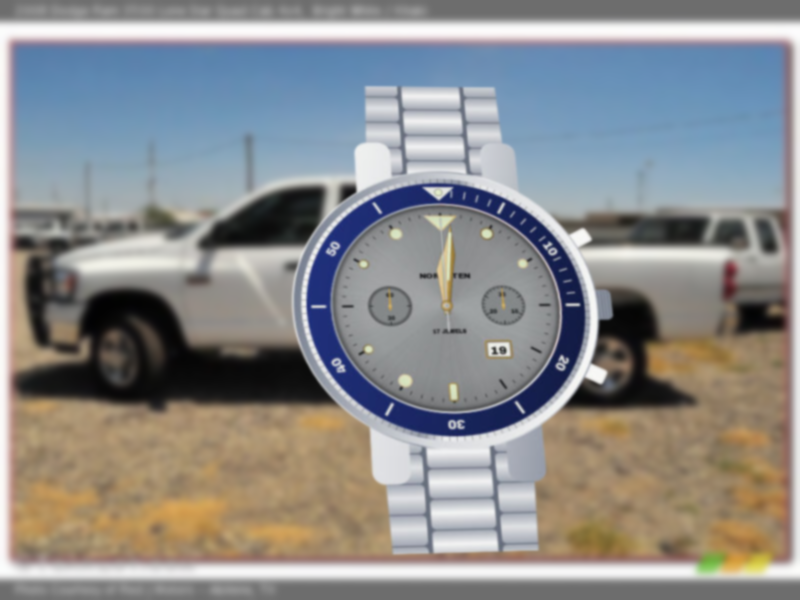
12:01
